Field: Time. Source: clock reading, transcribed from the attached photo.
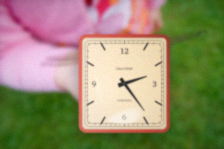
2:24
